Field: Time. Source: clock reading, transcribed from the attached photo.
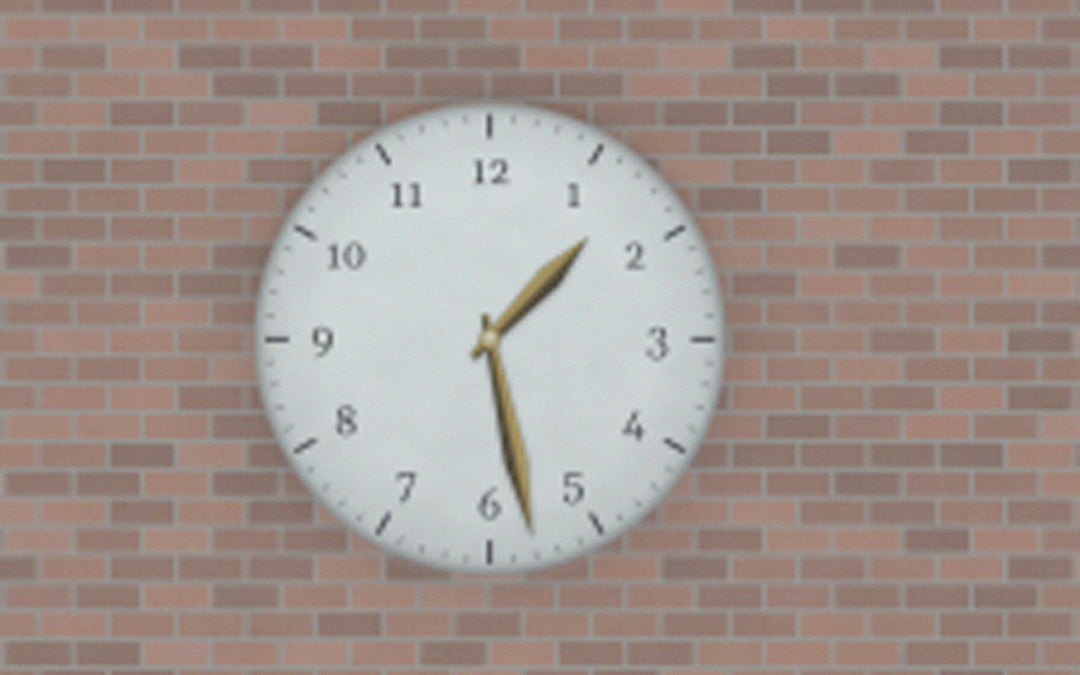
1:28
